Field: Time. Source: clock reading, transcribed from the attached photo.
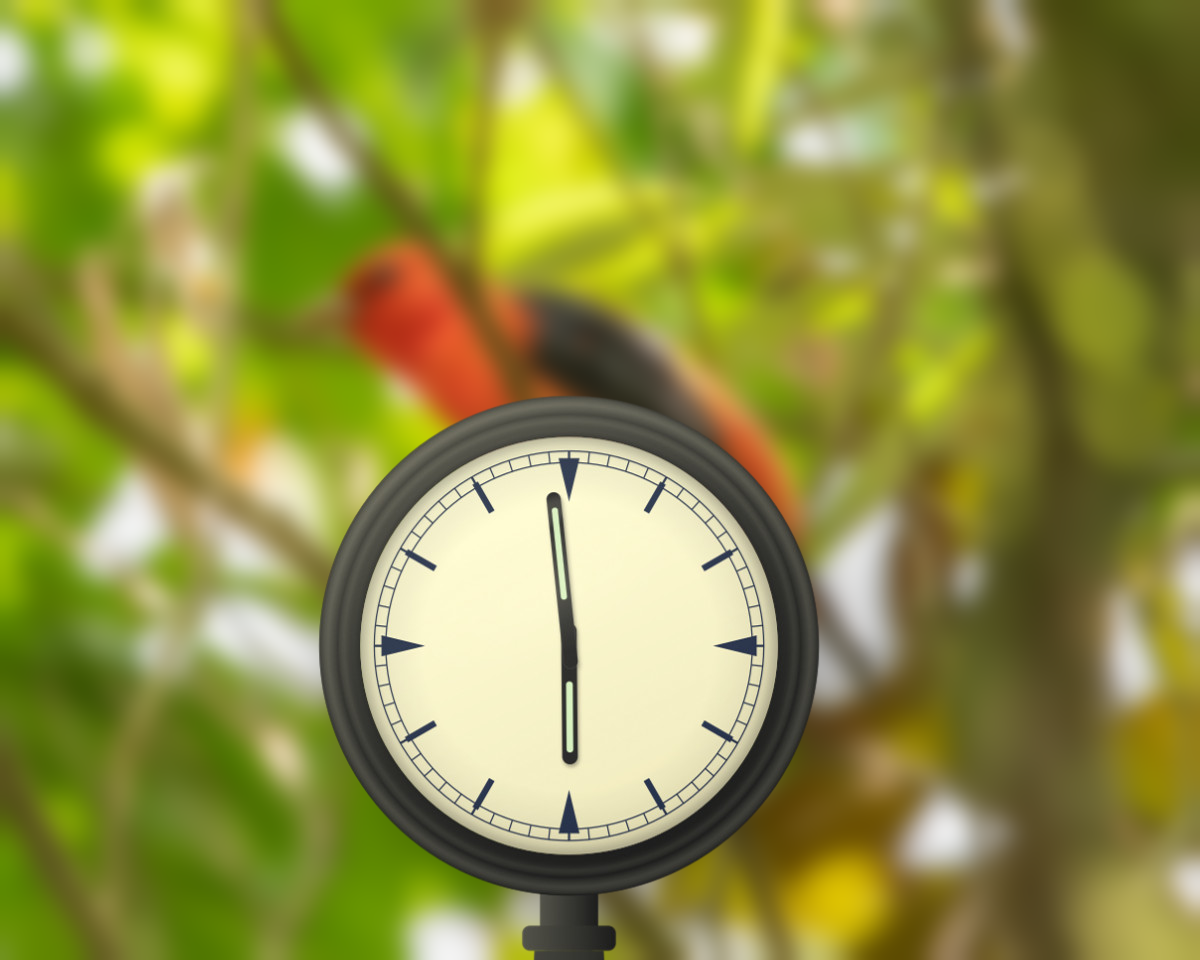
5:59
